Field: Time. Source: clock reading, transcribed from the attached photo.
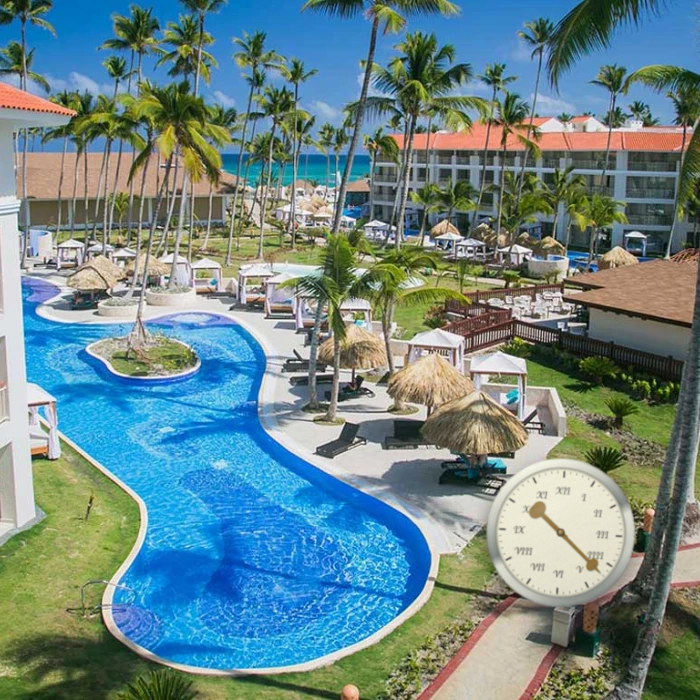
10:22
